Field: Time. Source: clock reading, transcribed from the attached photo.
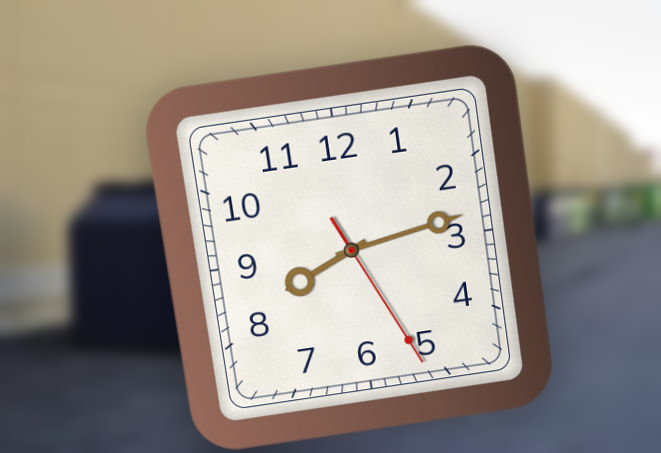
8:13:26
